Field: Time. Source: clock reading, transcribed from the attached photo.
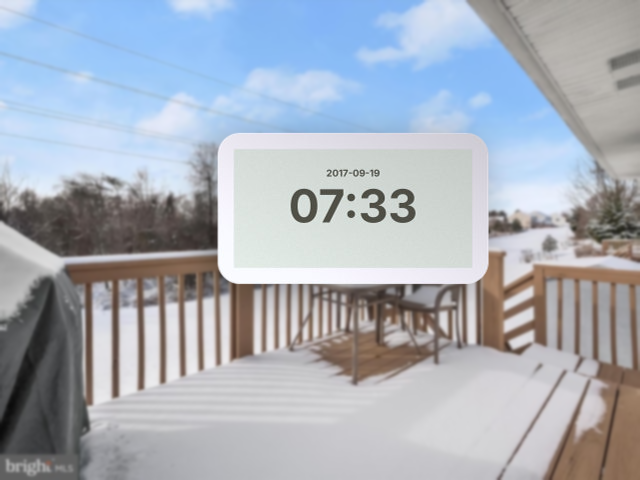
7:33
